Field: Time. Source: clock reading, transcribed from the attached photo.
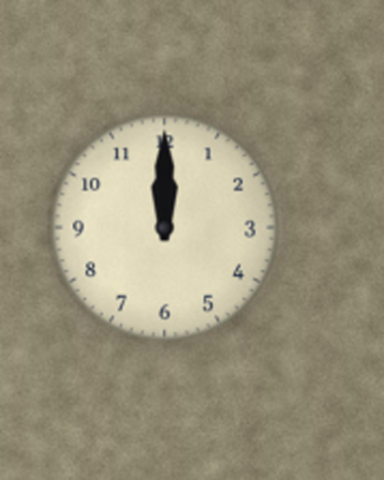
12:00
